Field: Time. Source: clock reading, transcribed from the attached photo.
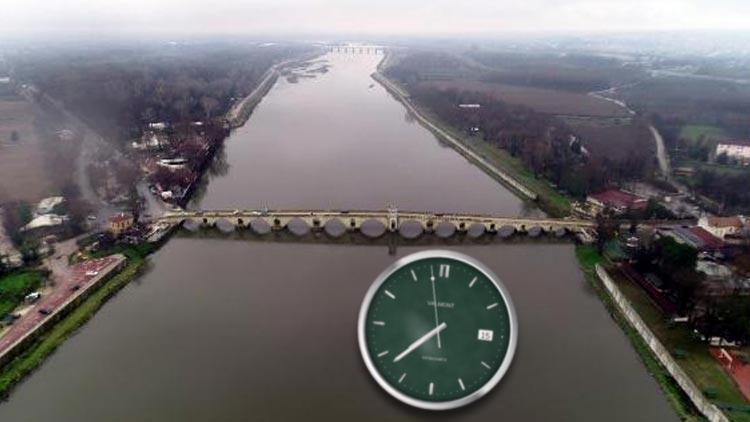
7:37:58
